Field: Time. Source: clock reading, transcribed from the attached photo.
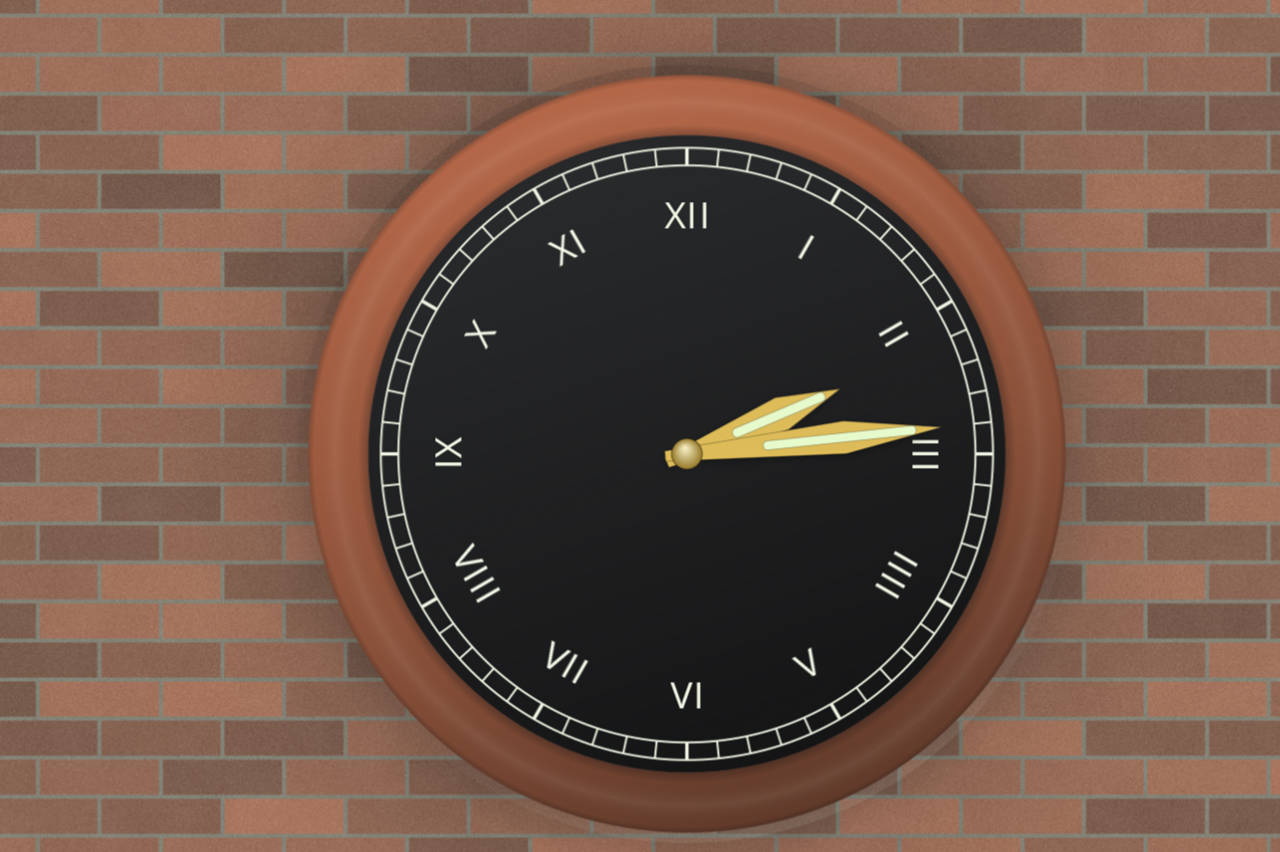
2:14
